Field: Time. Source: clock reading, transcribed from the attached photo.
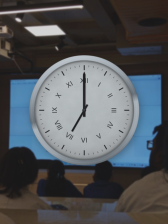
7:00
